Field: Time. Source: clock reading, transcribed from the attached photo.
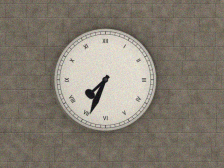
7:34
